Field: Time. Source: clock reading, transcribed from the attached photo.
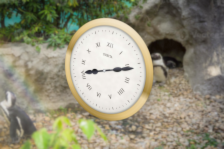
8:11
